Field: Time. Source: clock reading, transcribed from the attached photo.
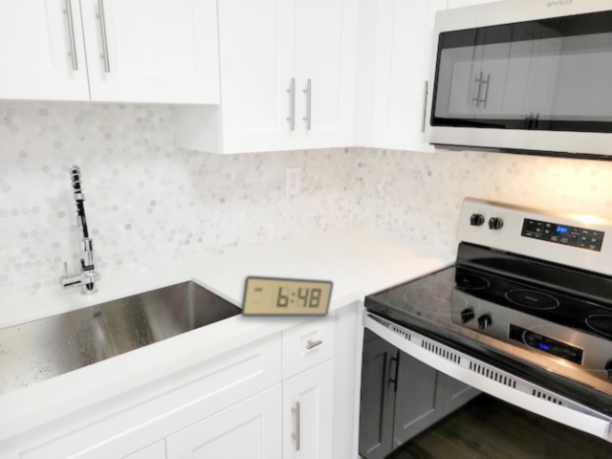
6:48
